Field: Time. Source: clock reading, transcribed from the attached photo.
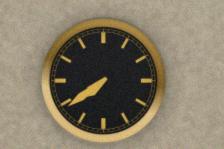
7:39
